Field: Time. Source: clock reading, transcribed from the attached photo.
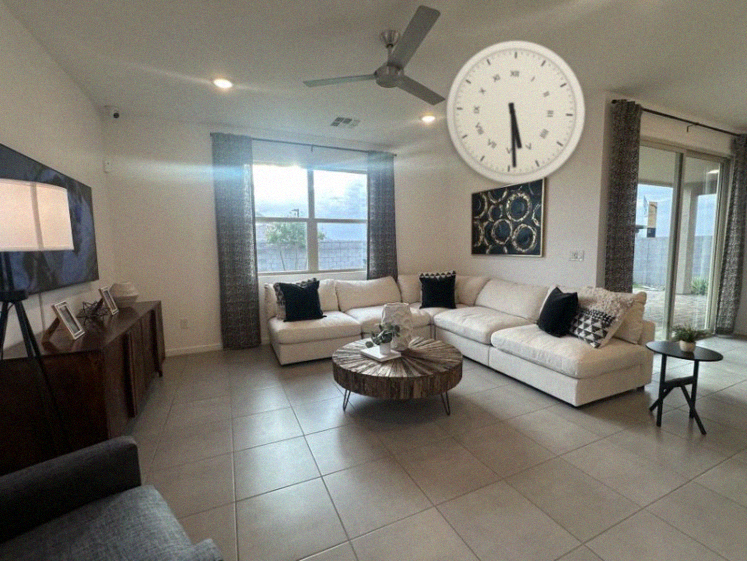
5:29
